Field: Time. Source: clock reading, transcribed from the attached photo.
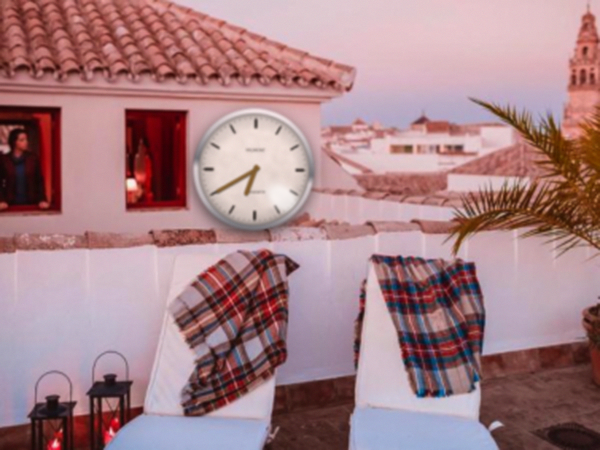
6:40
